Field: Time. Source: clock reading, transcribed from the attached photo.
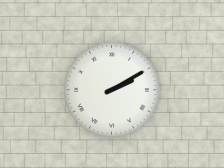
2:10
